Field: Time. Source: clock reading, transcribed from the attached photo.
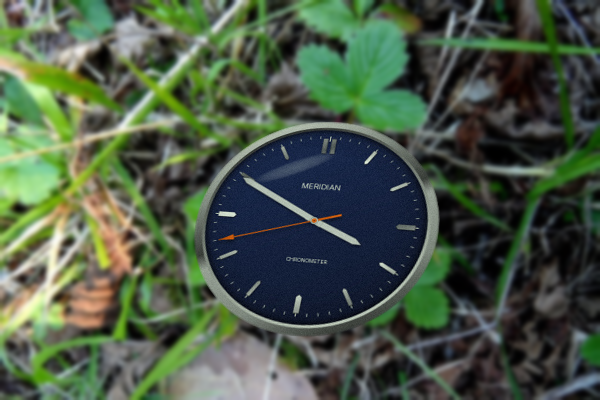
3:49:42
